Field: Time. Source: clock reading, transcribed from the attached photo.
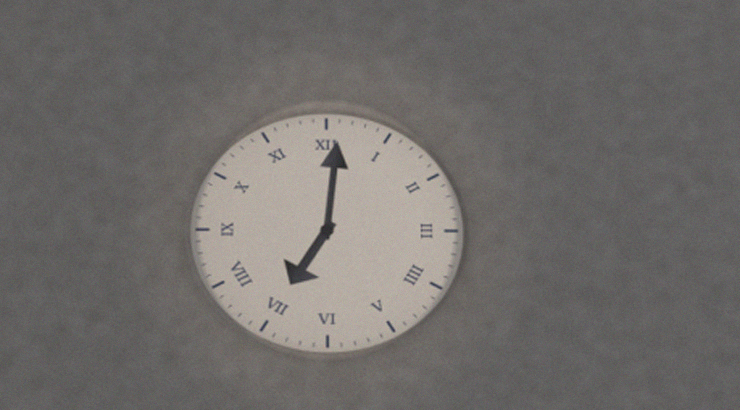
7:01
